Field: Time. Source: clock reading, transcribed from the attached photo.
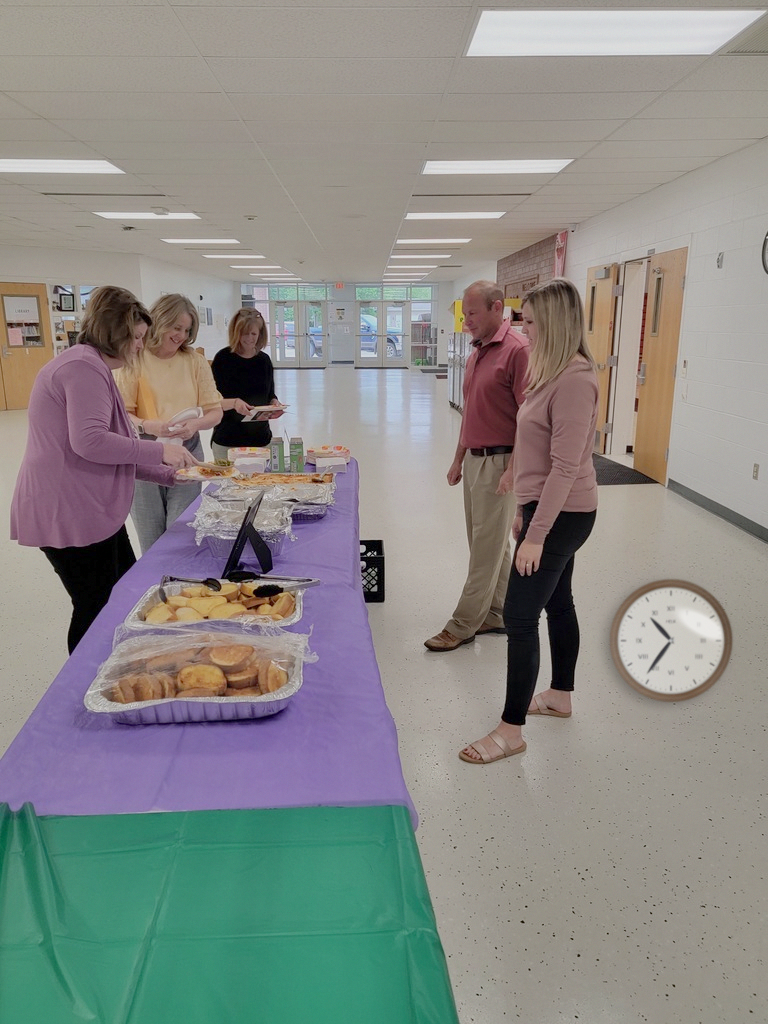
10:36
